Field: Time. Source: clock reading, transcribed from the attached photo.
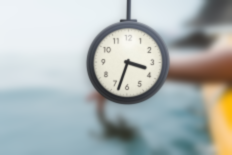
3:33
